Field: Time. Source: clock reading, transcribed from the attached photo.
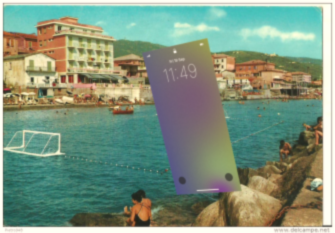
11:49
